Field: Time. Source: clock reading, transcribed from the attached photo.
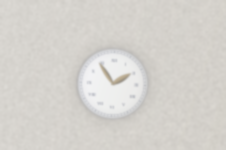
1:54
